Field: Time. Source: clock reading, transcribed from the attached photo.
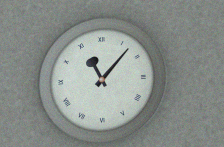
11:07
